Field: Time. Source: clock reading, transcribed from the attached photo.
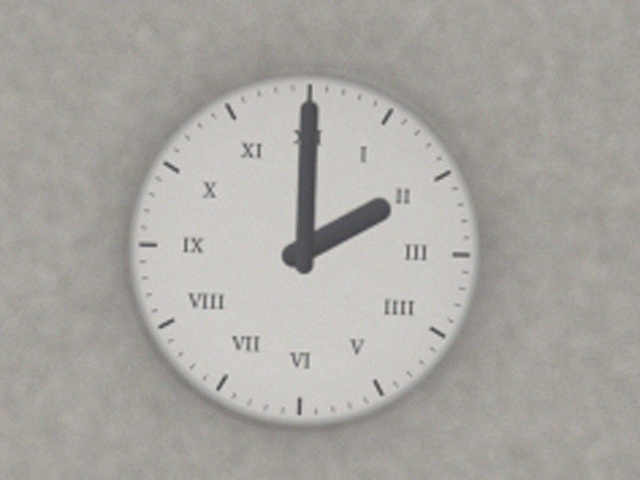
2:00
